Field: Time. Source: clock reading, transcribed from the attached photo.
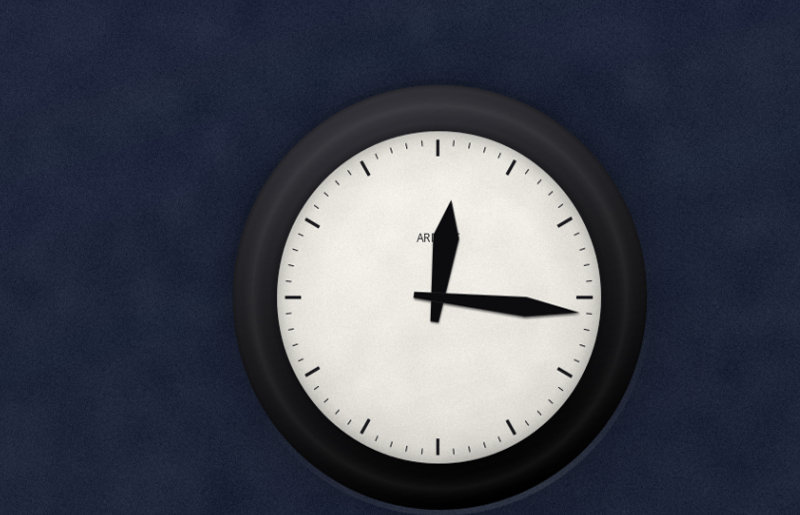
12:16
